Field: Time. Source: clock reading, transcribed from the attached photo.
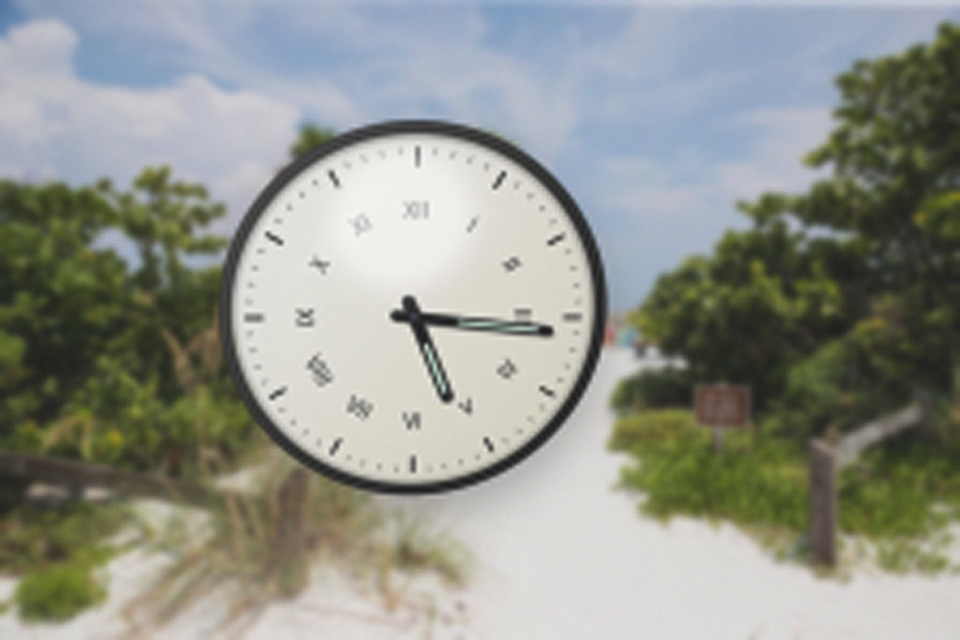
5:16
